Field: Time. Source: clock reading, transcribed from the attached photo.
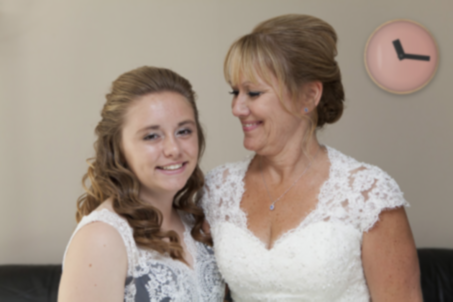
11:16
